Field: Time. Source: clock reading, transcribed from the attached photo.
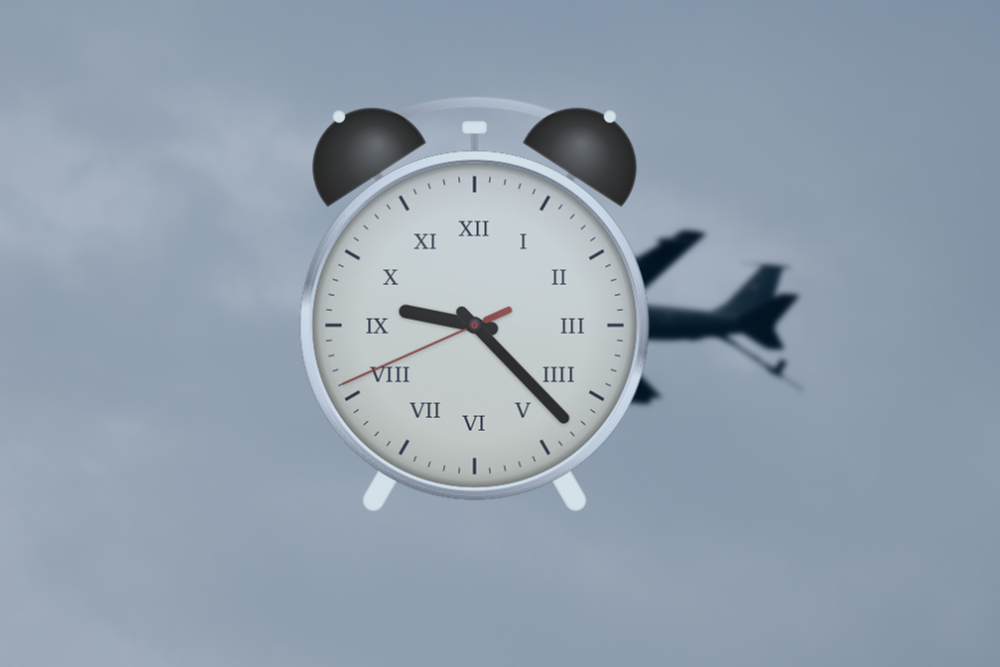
9:22:41
